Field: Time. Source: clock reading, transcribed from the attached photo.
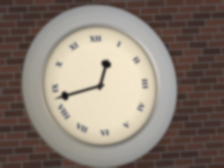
12:43
